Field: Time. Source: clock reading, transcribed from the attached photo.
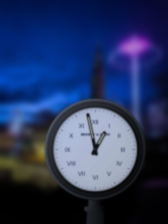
12:58
